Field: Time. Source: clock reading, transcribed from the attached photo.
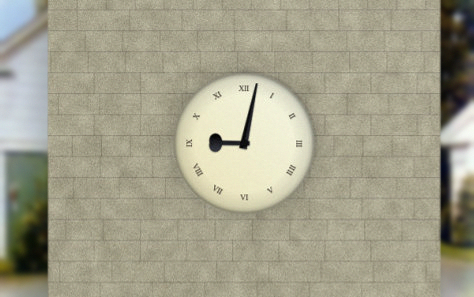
9:02
